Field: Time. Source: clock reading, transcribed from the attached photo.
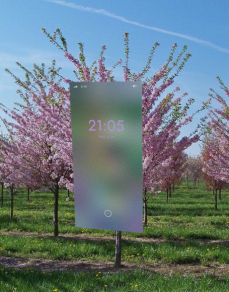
21:05
